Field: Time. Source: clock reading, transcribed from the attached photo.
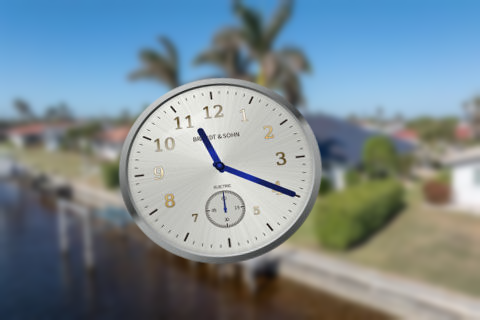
11:20
